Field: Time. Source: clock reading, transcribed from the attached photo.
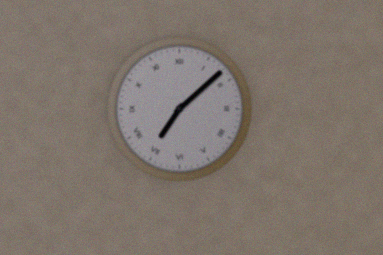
7:08
